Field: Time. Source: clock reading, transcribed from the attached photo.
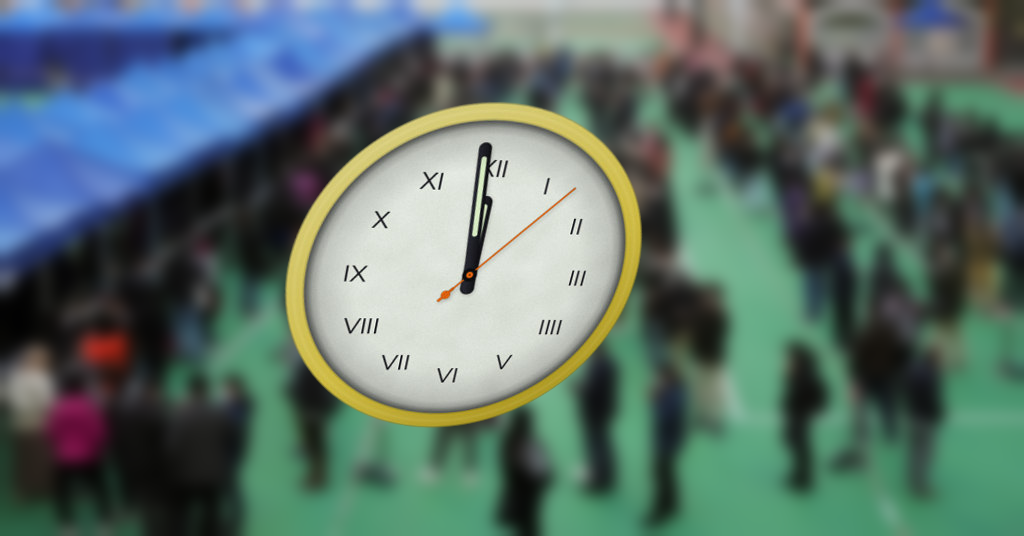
11:59:07
